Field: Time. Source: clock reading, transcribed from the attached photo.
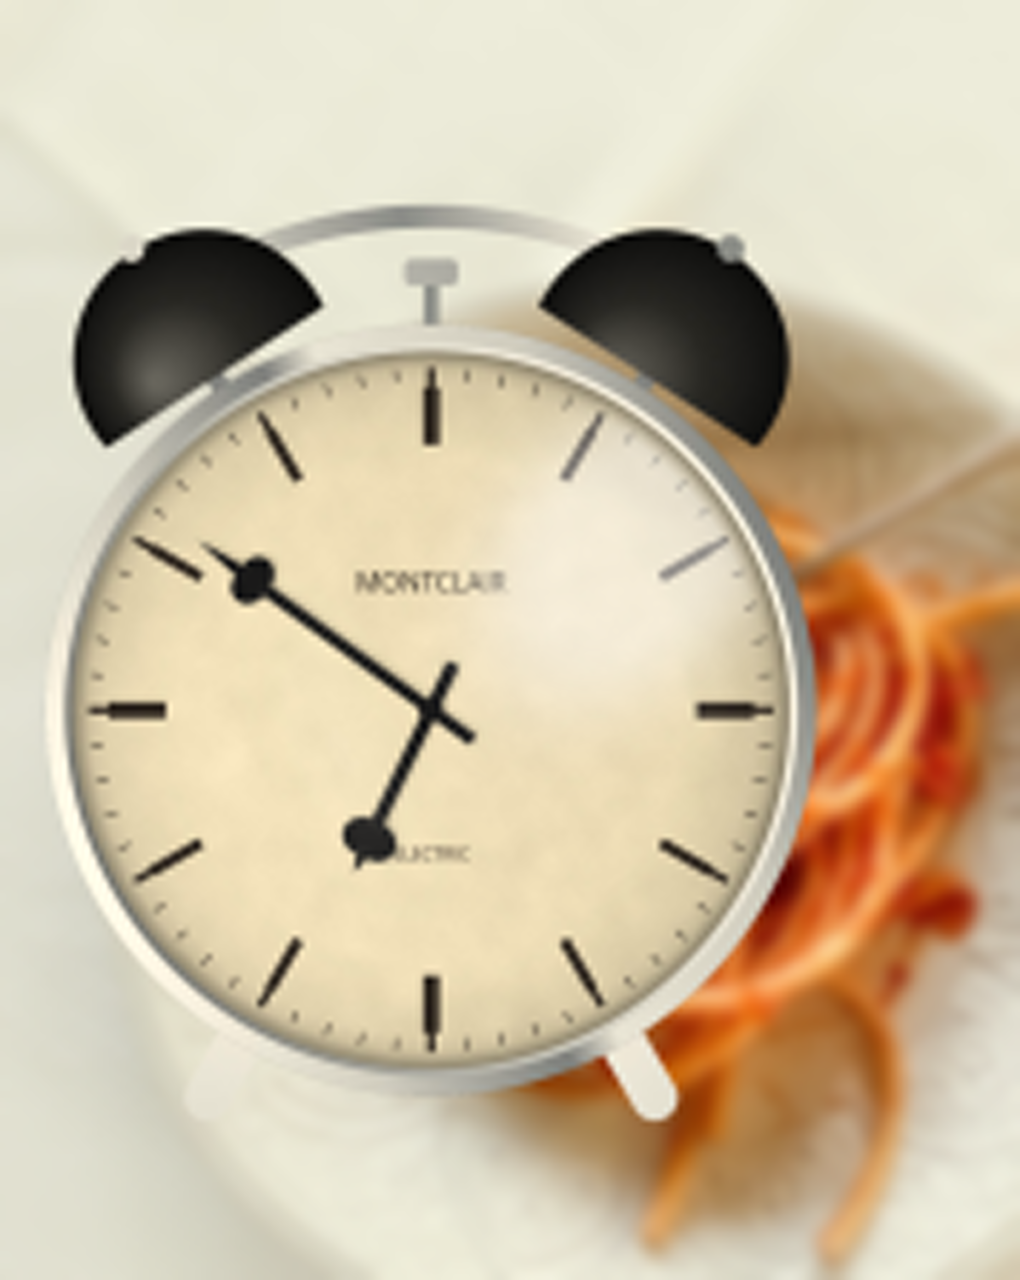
6:51
